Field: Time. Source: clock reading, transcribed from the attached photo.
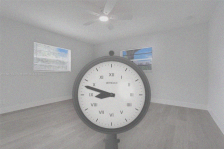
8:48
